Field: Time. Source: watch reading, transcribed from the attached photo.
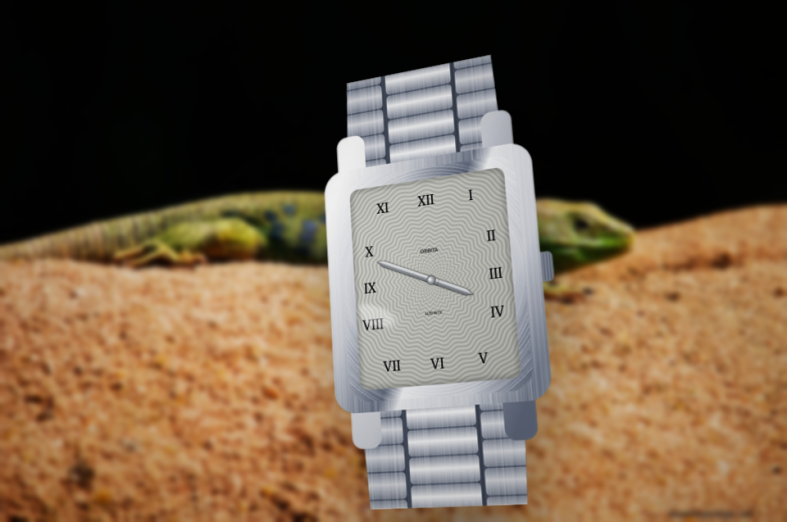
3:49
